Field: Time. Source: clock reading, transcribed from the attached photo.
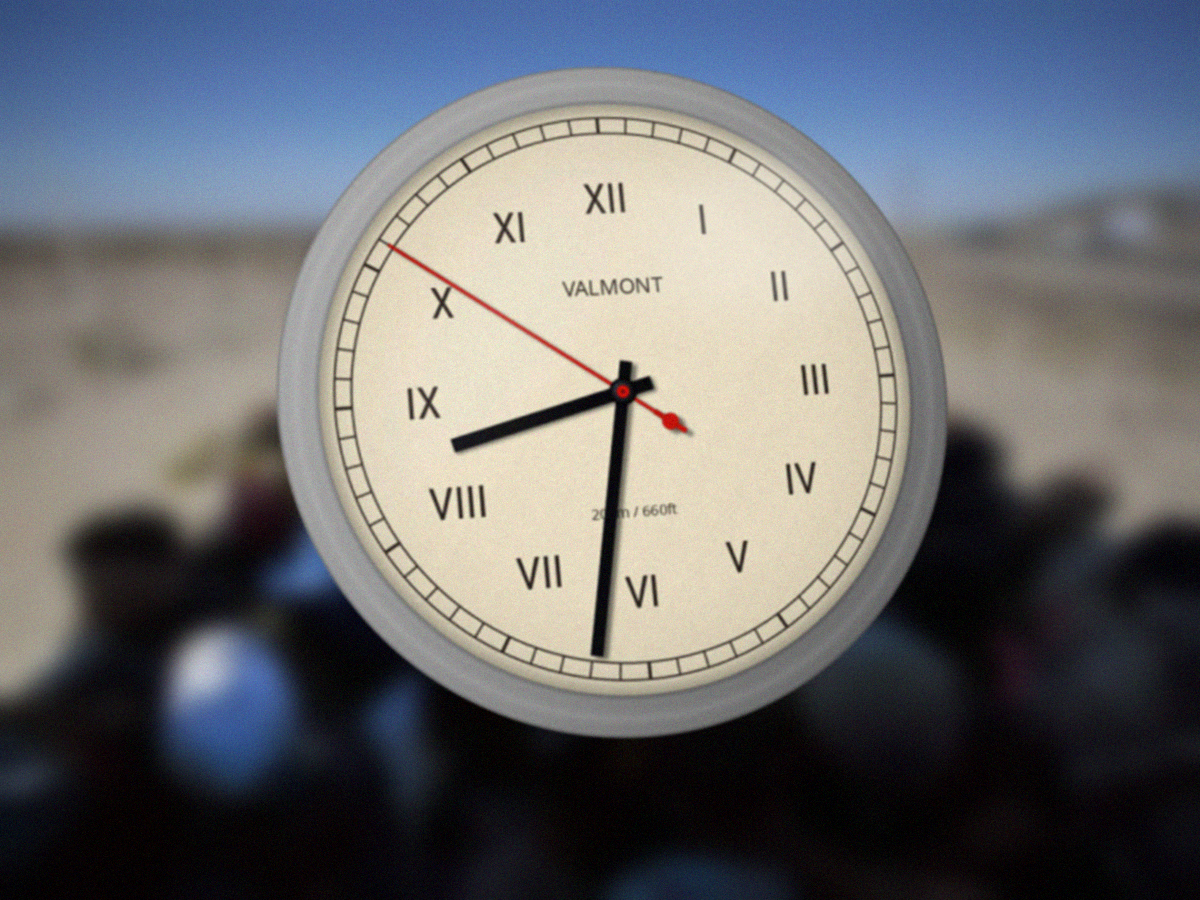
8:31:51
